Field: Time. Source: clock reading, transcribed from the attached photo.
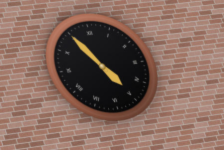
4:55
